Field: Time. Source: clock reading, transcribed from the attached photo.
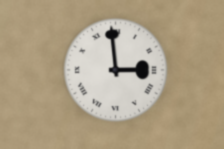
2:59
